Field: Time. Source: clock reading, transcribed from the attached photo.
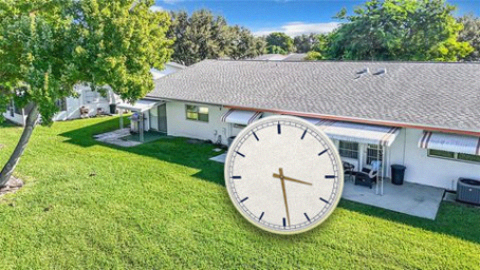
3:29
